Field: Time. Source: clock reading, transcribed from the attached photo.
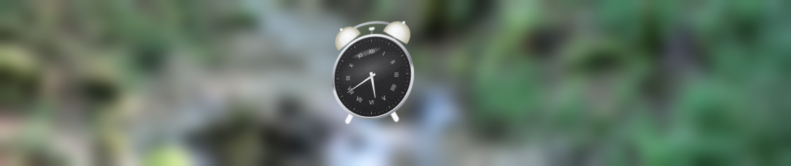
5:40
